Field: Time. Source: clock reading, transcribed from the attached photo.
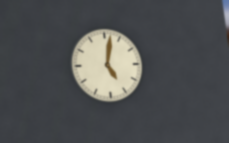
5:02
